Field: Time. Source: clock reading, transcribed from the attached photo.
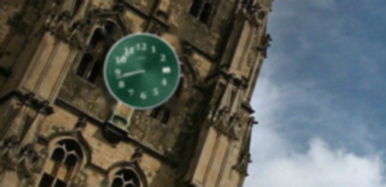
8:43
